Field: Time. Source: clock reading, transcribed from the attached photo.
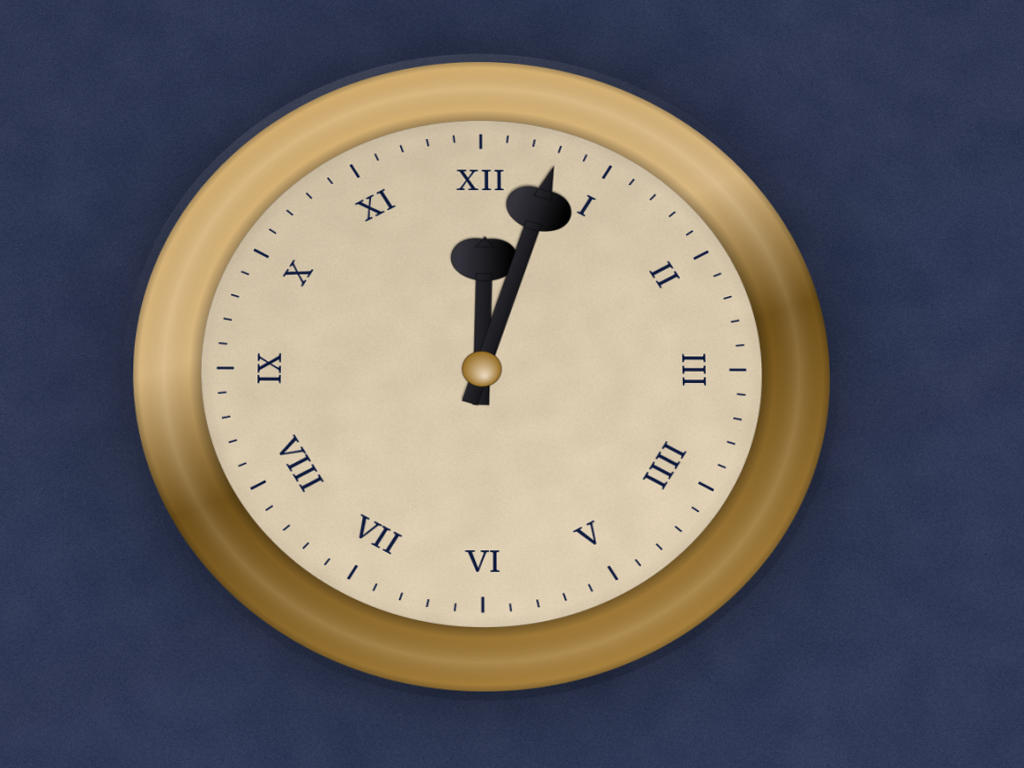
12:03
